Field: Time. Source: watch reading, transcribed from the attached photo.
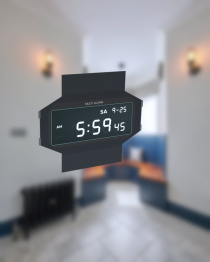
5:59:45
